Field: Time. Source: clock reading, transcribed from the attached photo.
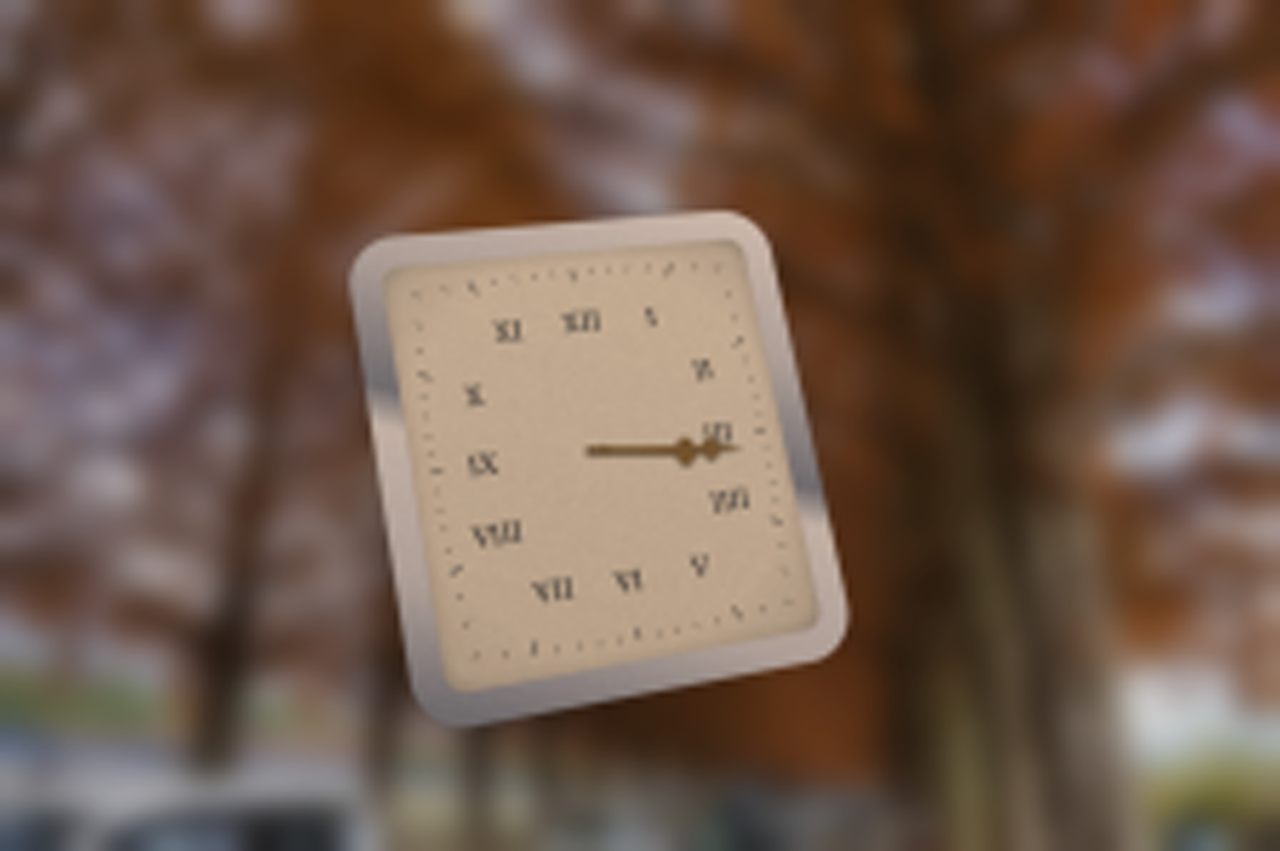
3:16
